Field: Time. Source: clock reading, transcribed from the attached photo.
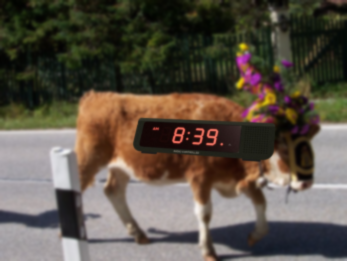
8:39
